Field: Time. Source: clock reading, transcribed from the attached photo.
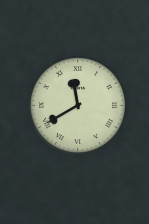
11:40
